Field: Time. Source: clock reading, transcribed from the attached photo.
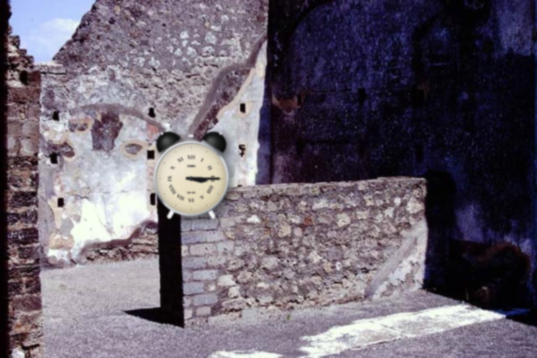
3:15
